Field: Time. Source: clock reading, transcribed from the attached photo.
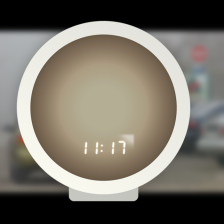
11:17
